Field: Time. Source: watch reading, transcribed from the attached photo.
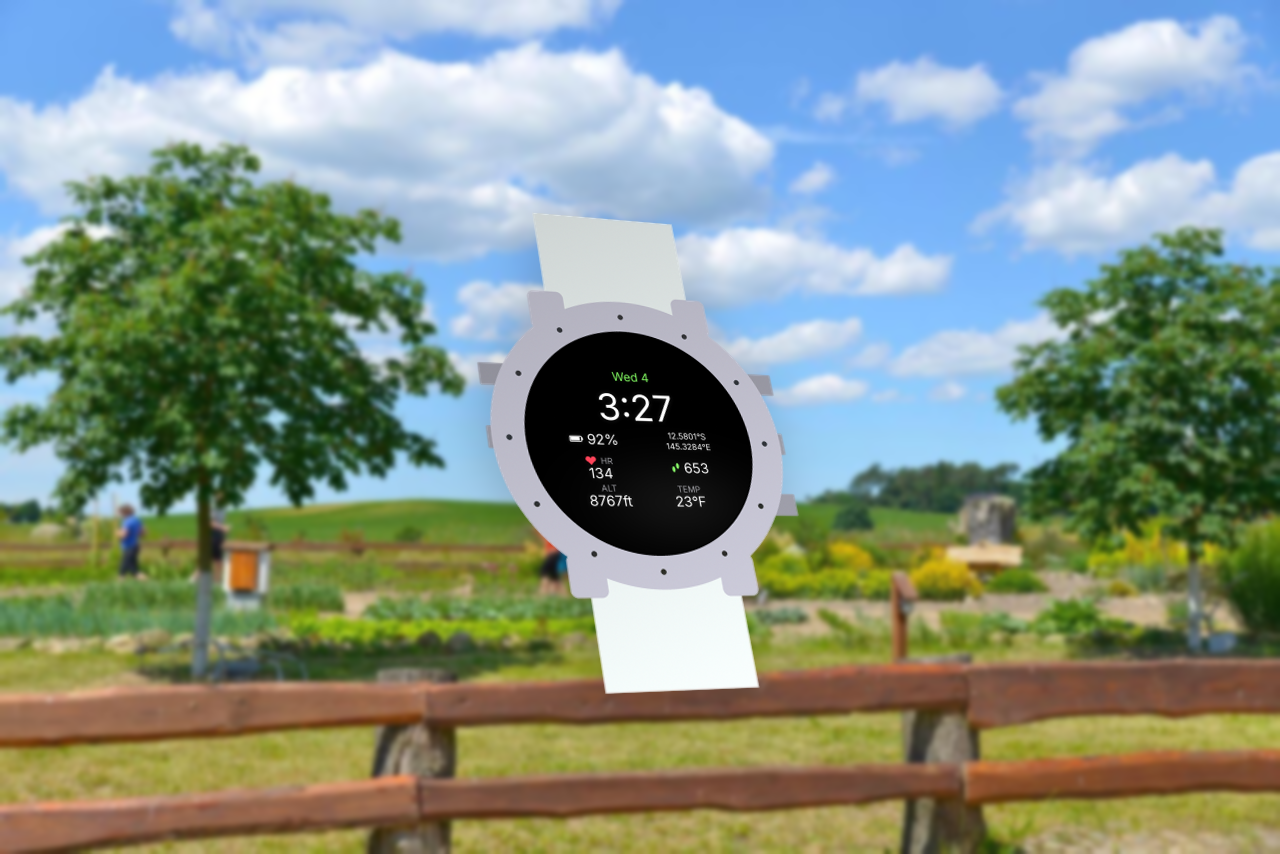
3:27
